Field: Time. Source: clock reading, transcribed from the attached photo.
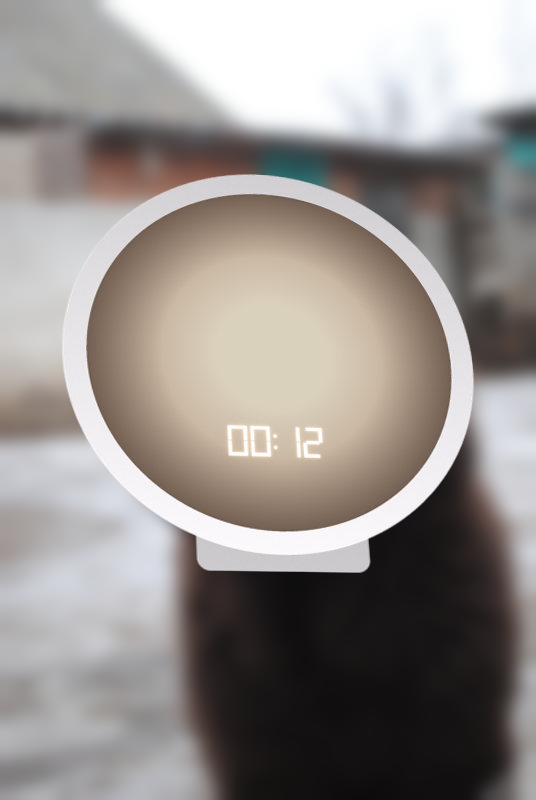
0:12
